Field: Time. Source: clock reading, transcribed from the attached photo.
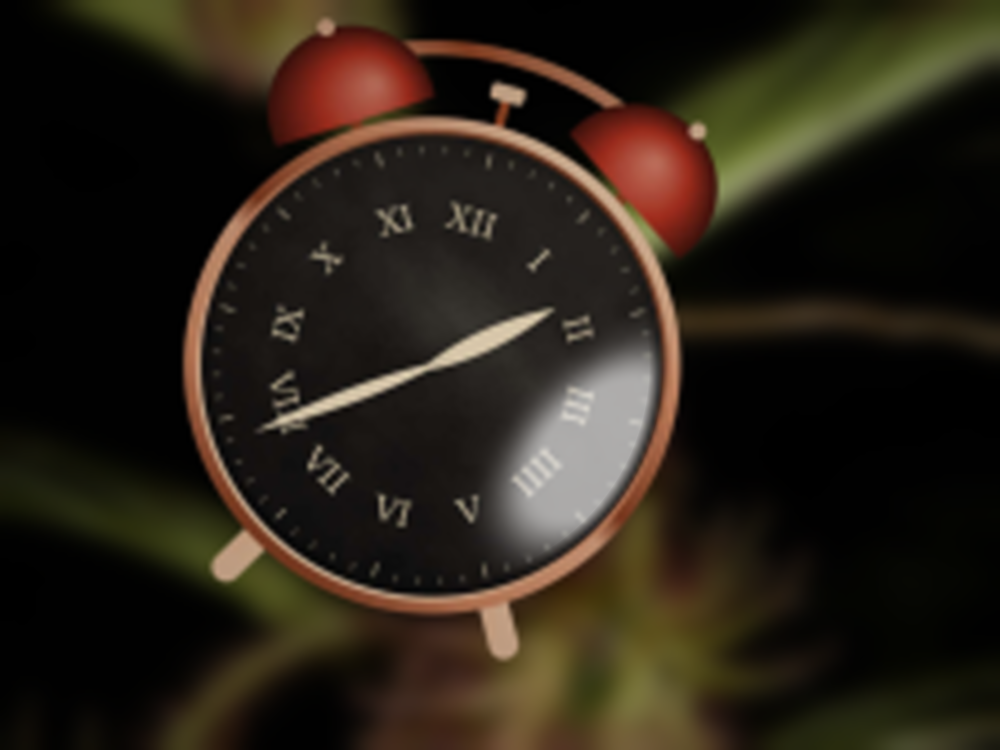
1:39
